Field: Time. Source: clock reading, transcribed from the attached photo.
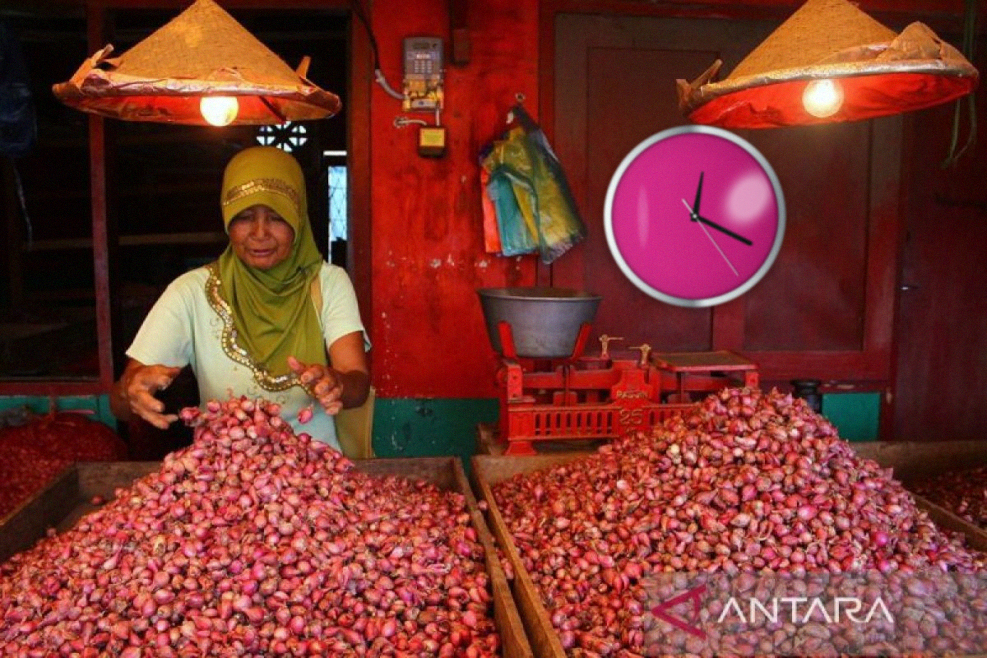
12:19:24
